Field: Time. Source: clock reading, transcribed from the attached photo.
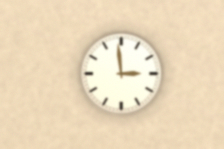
2:59
